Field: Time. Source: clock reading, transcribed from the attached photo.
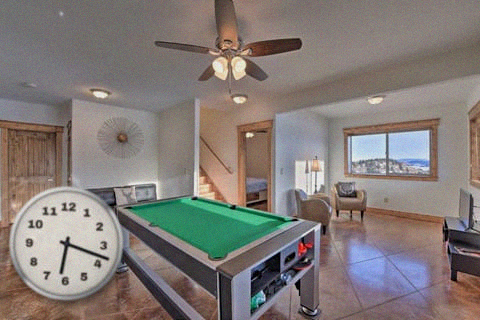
6:18
